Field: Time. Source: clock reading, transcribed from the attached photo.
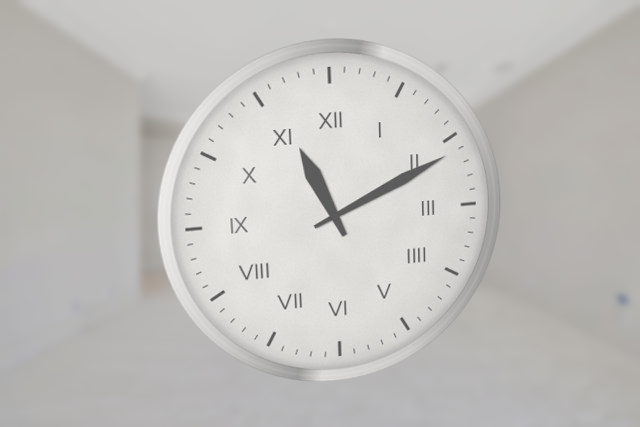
11:11
